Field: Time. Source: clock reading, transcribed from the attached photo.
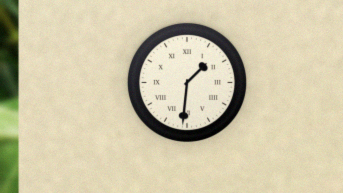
1:31
